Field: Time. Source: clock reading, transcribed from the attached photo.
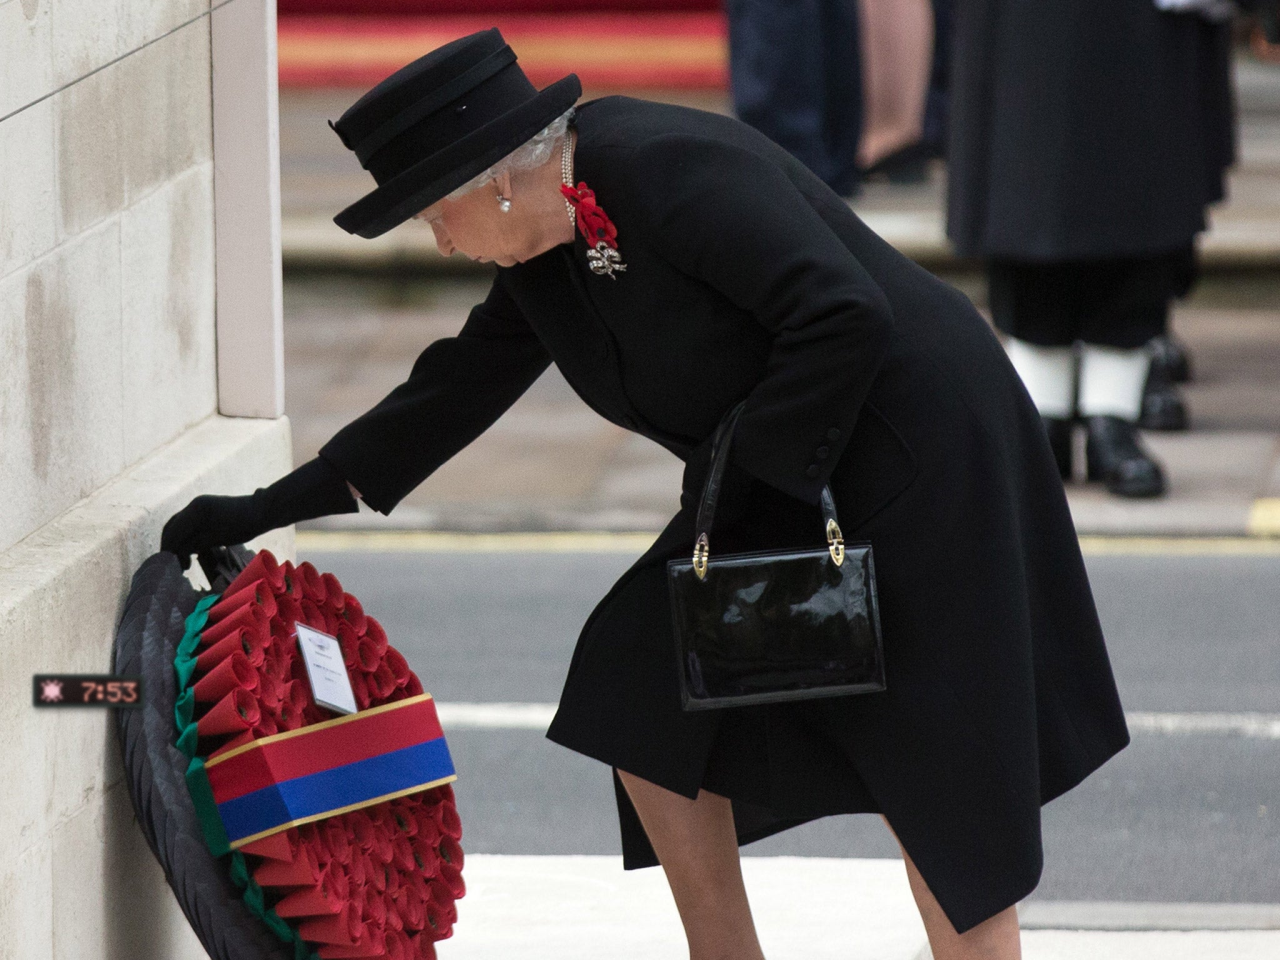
7:53
